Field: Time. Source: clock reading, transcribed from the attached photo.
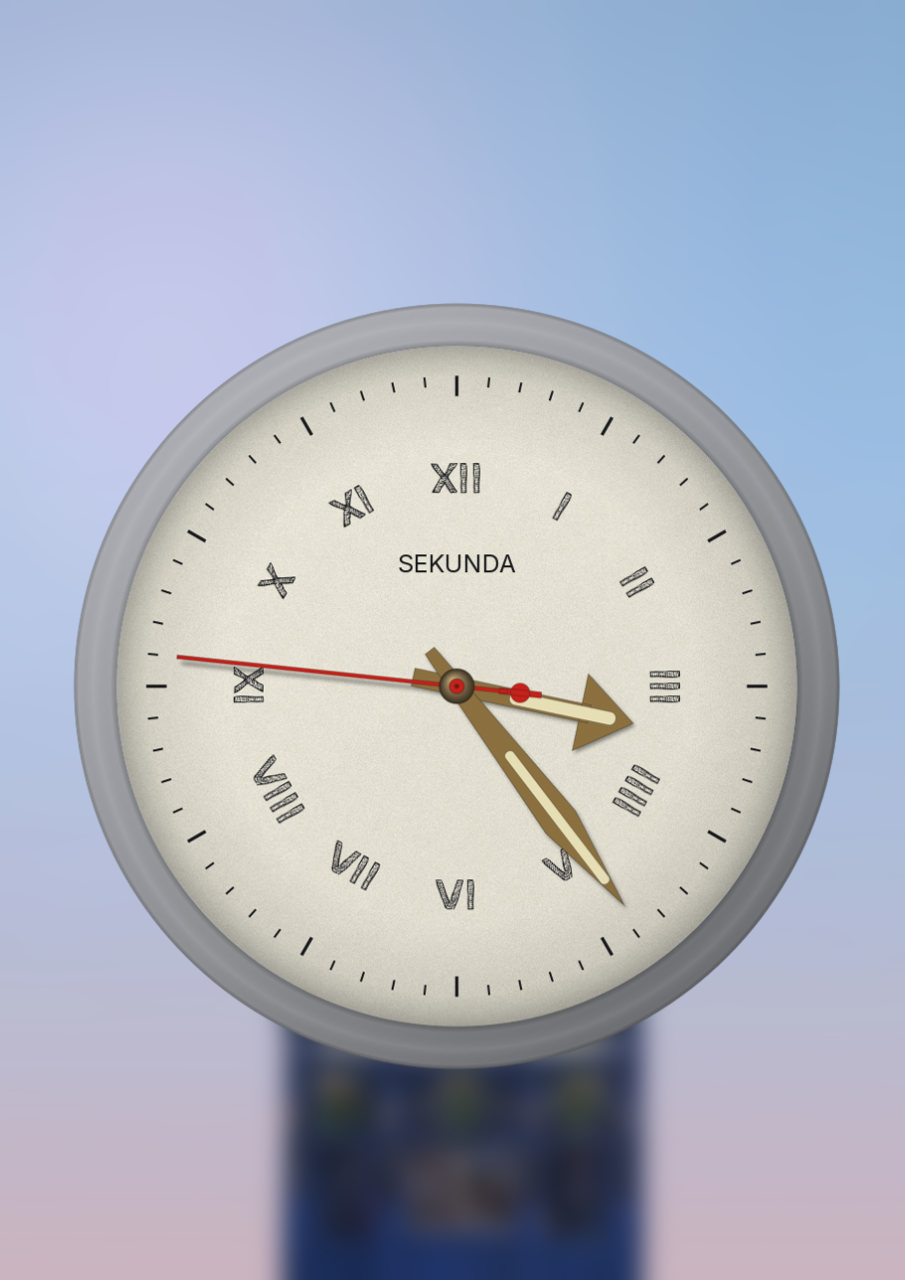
3:23:46
